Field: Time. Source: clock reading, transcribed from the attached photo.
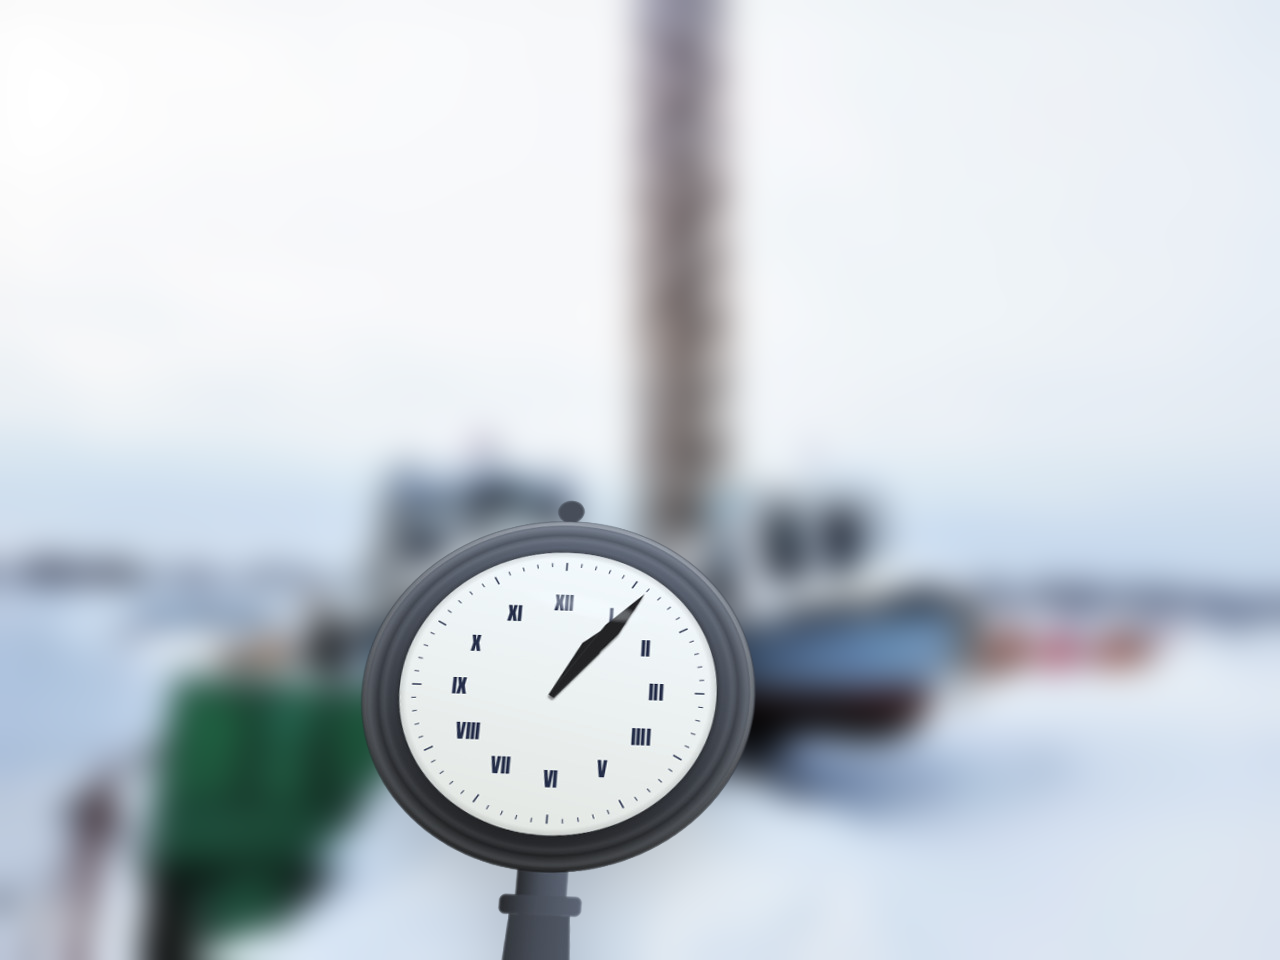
1:06
